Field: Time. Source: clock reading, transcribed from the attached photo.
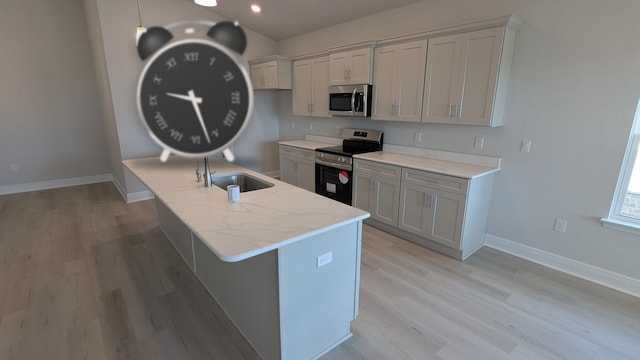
9:27
